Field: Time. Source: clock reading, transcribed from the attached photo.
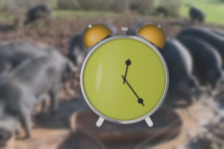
12:24
